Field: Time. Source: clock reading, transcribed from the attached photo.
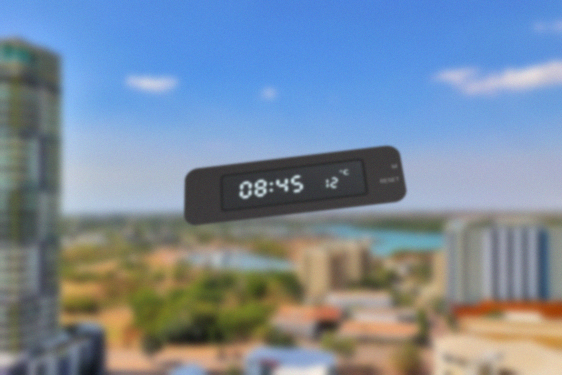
8:45
